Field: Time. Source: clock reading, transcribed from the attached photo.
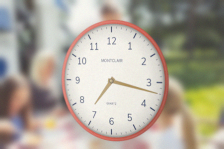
7:17
